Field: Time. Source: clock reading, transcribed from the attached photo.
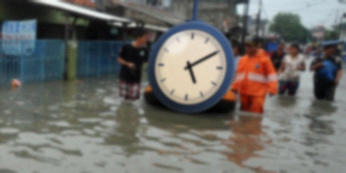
5:10
